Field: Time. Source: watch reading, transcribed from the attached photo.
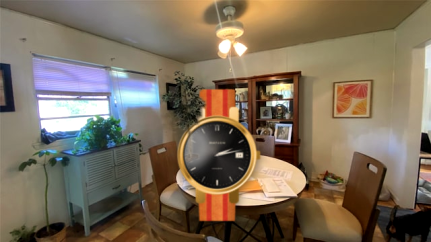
2:13
